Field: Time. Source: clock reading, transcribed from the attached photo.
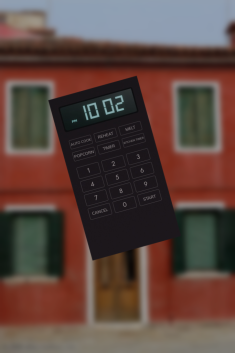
10:02
